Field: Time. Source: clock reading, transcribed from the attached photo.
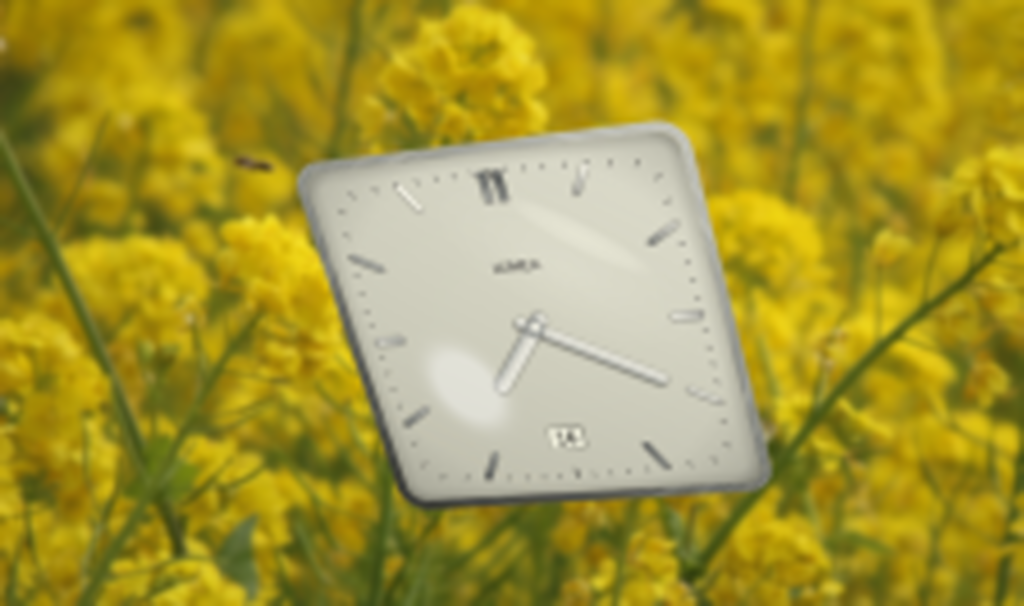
7:20
